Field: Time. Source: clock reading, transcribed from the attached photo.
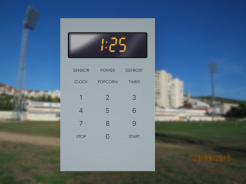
1:25
